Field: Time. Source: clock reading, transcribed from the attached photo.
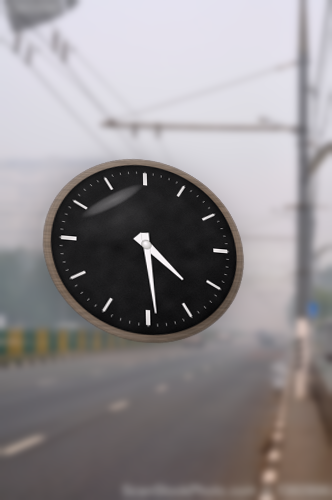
4:29
